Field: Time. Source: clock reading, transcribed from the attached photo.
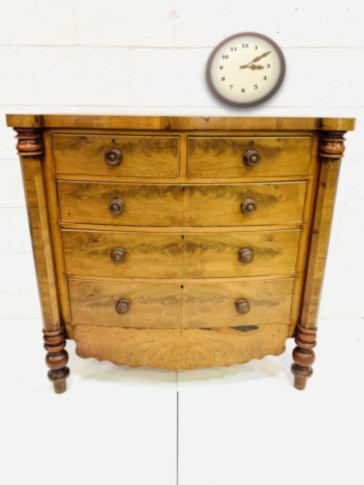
3:10
